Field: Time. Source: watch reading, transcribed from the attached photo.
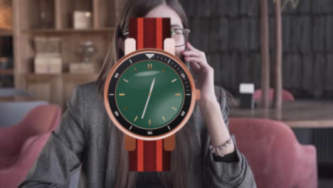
12:33
